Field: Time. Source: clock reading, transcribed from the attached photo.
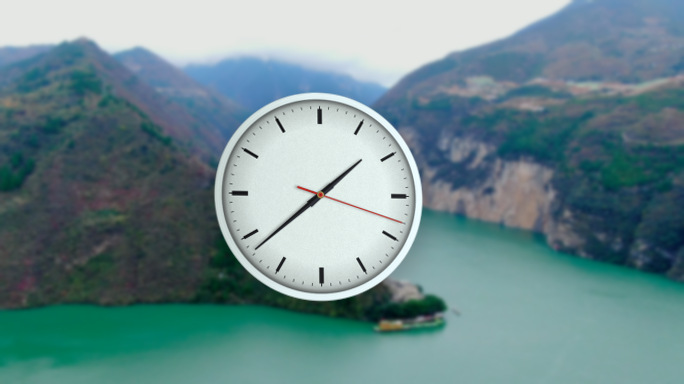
1:38:18
